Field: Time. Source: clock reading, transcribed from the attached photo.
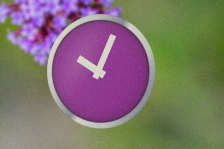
10:04
